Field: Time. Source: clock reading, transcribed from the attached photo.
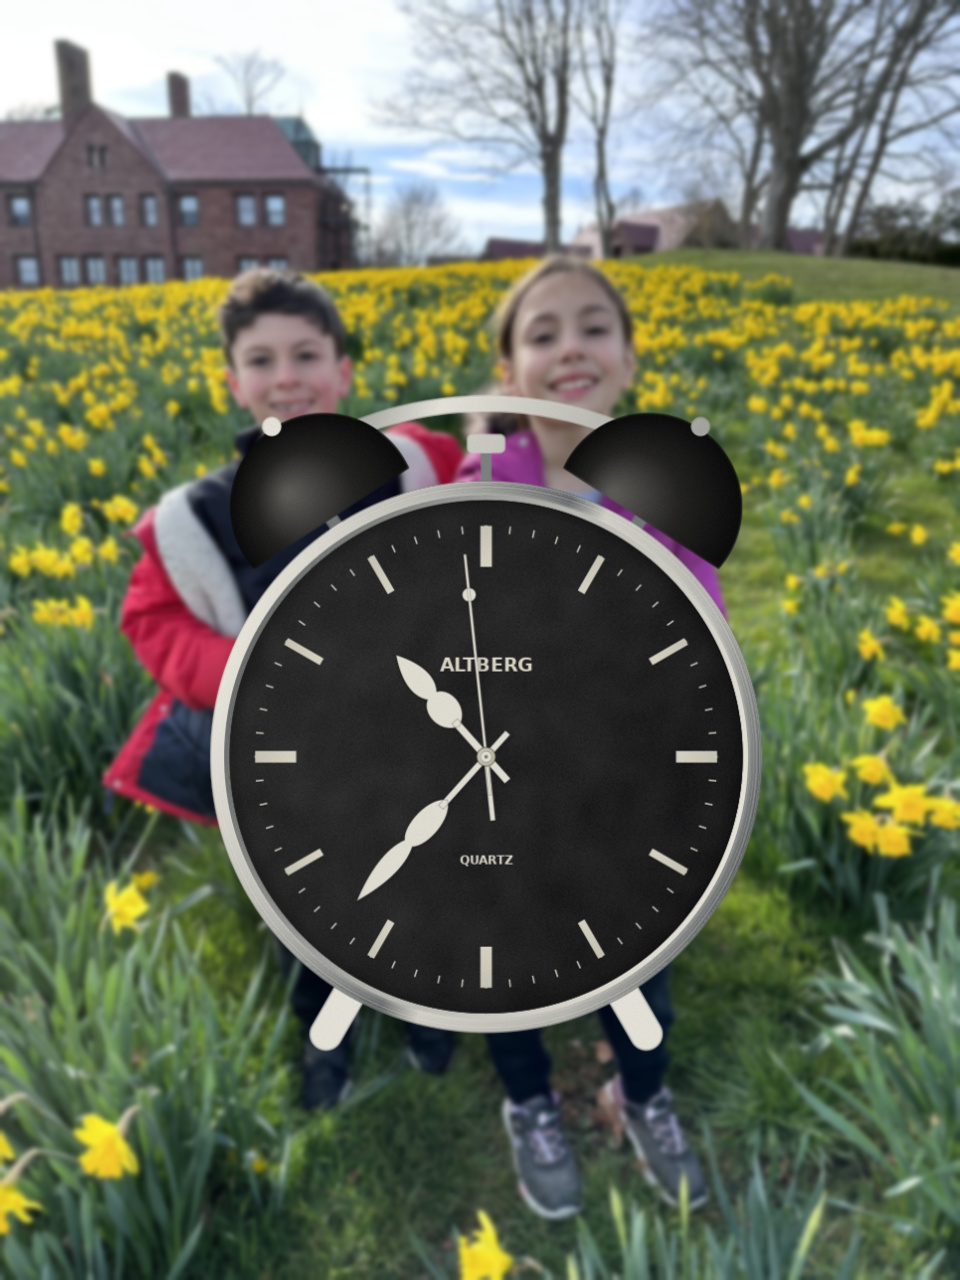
10:36:59
